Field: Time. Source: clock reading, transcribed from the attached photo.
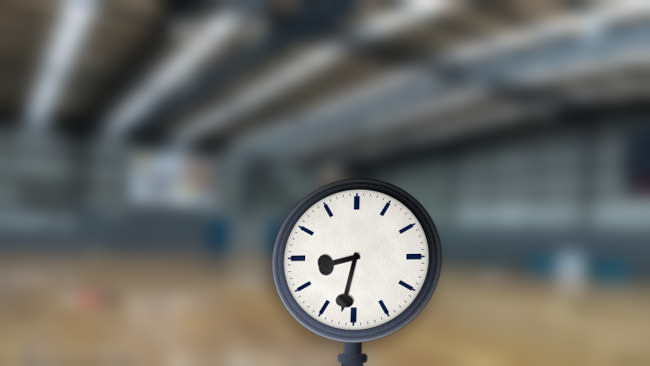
8:32
